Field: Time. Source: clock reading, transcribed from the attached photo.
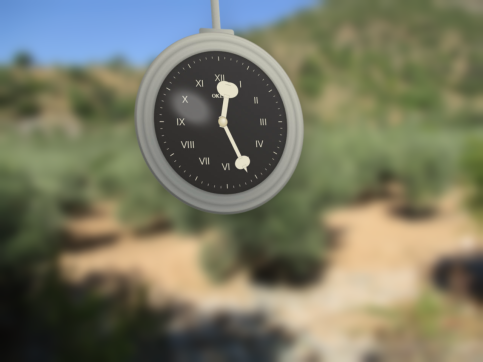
12:26
